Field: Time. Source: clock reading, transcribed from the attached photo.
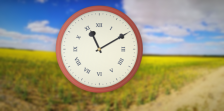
11:10
